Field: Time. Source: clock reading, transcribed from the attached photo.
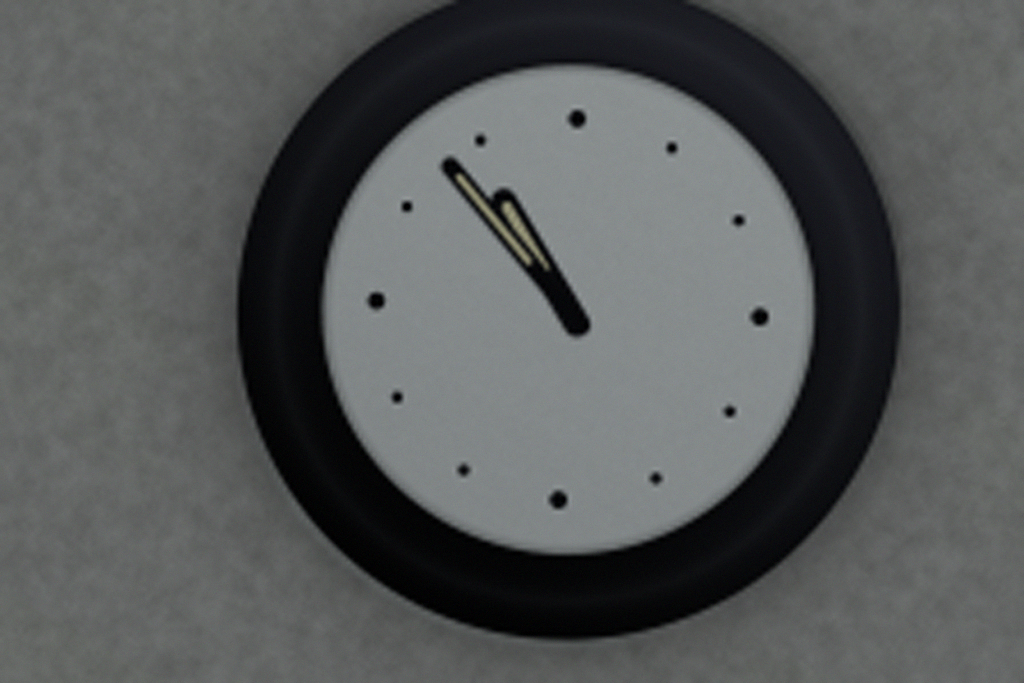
10:53
